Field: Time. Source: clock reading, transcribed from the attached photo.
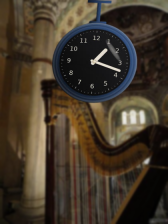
1:18
